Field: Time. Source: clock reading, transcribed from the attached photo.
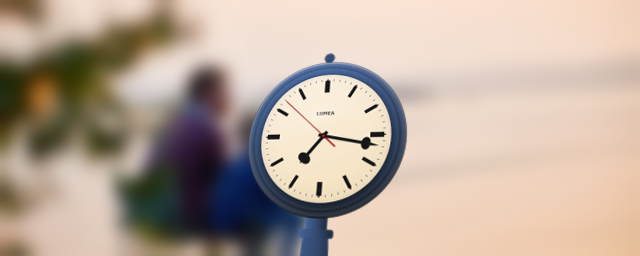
7:16:52
